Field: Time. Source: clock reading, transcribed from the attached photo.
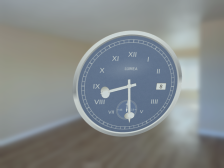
8:29
